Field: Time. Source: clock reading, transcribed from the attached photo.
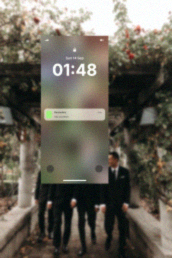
1:48
